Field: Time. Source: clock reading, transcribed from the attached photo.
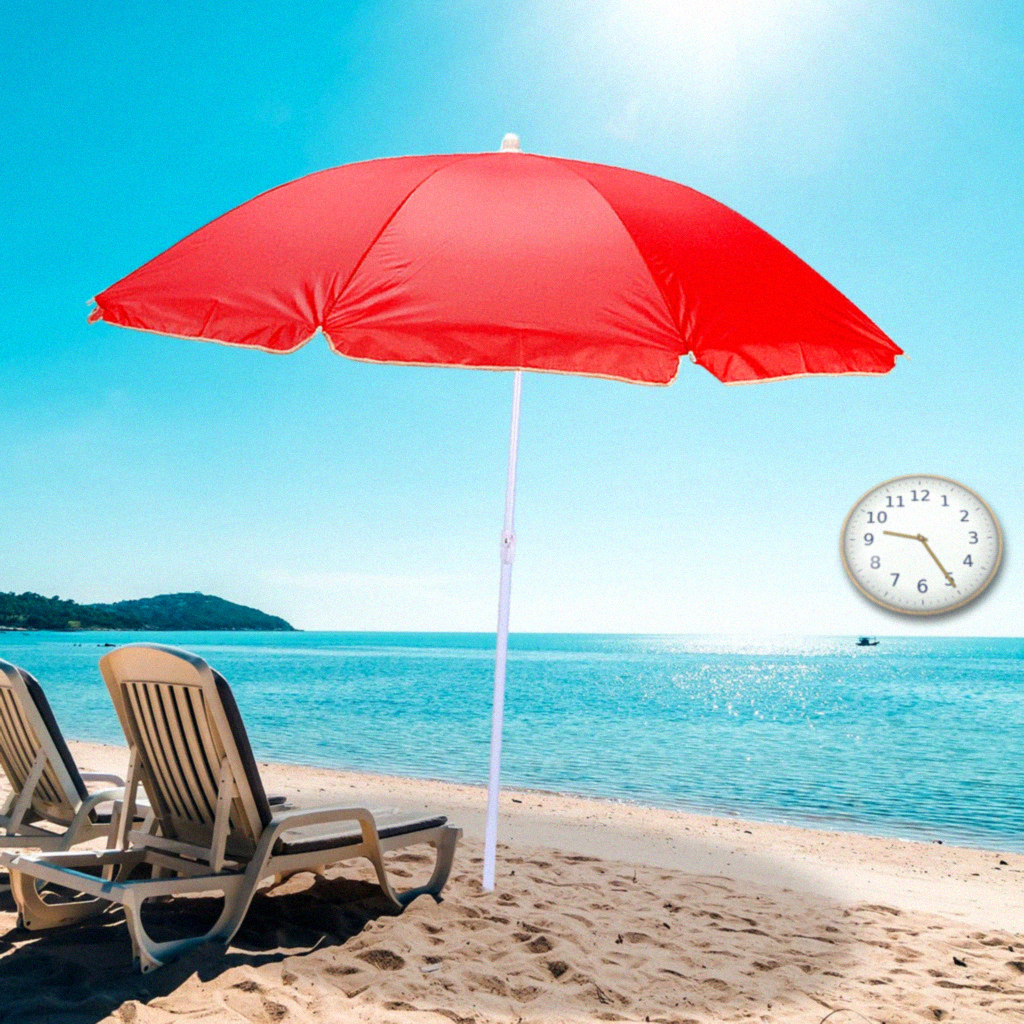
9:25
